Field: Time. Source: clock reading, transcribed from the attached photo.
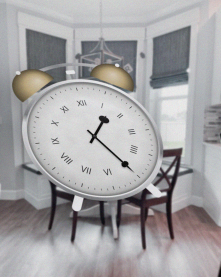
1:25
